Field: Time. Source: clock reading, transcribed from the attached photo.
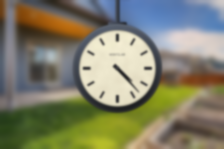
4:23
